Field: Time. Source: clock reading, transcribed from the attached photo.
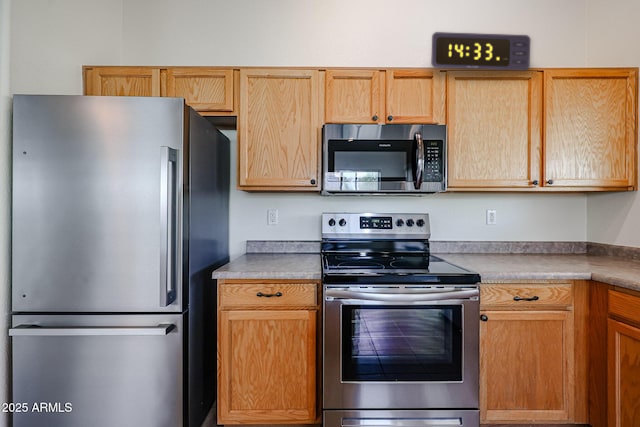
14:33
